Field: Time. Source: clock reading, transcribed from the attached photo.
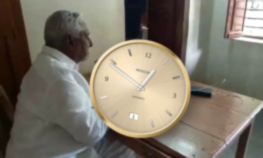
12:49
